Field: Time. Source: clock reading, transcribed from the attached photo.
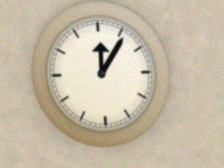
12:06
